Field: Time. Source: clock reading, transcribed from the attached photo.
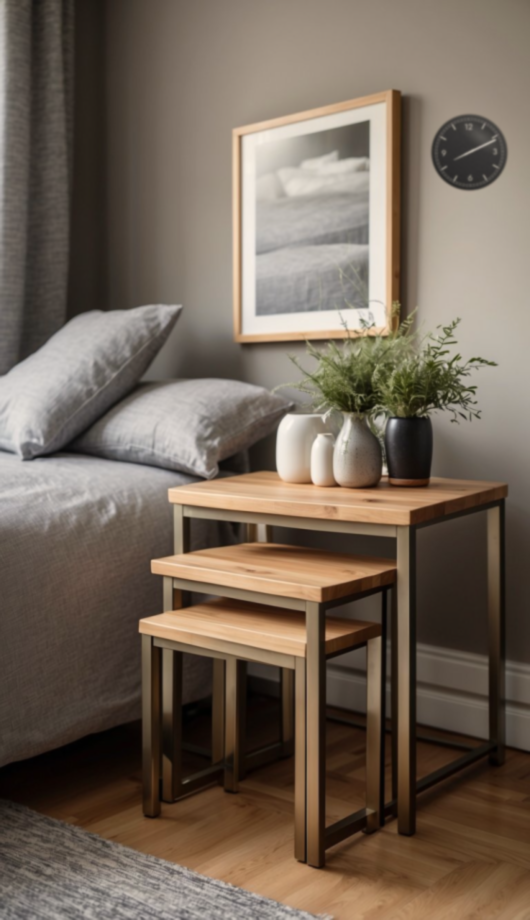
8:11
